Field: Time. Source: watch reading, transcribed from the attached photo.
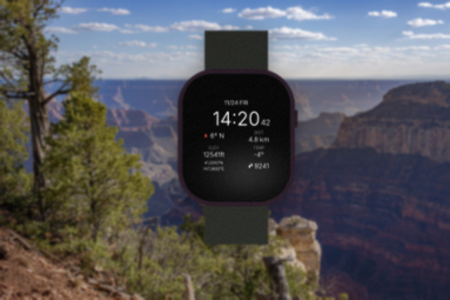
14:20
